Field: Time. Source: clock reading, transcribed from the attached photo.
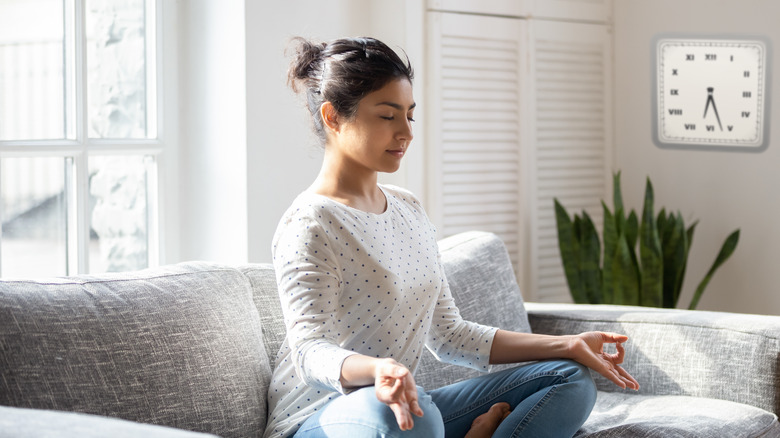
6:27
